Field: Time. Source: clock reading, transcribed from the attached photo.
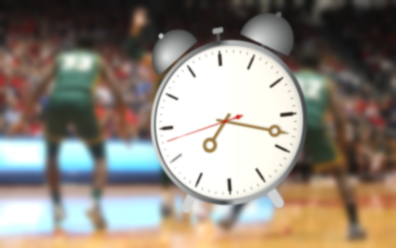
7:17:43
